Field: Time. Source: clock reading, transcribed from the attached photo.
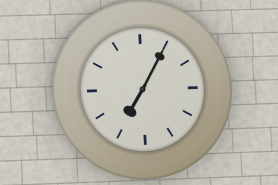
7:05
